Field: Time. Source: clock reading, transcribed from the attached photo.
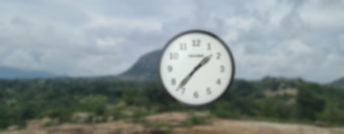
1:37
